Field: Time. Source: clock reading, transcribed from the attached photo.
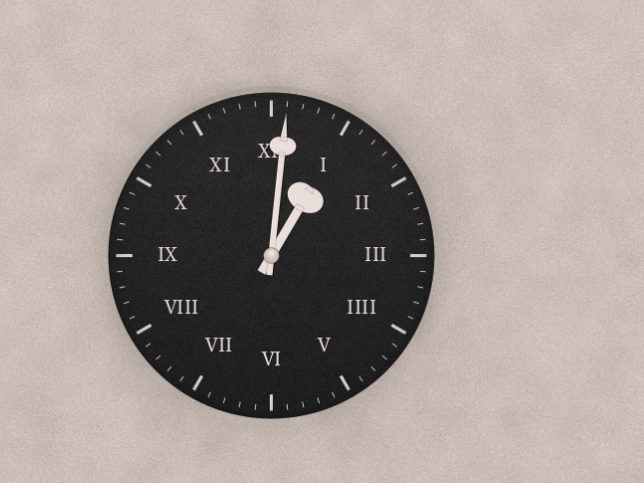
1:01
